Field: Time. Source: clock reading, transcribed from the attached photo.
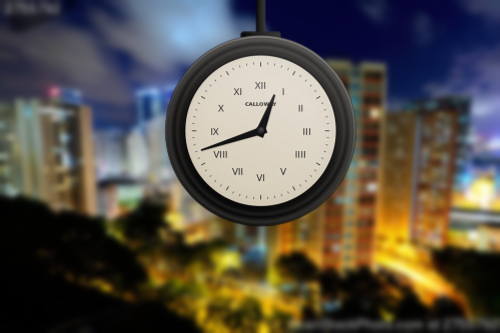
12:42
